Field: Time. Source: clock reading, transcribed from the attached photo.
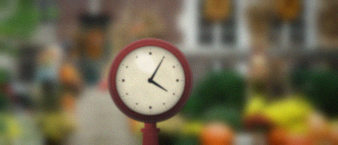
4:05
